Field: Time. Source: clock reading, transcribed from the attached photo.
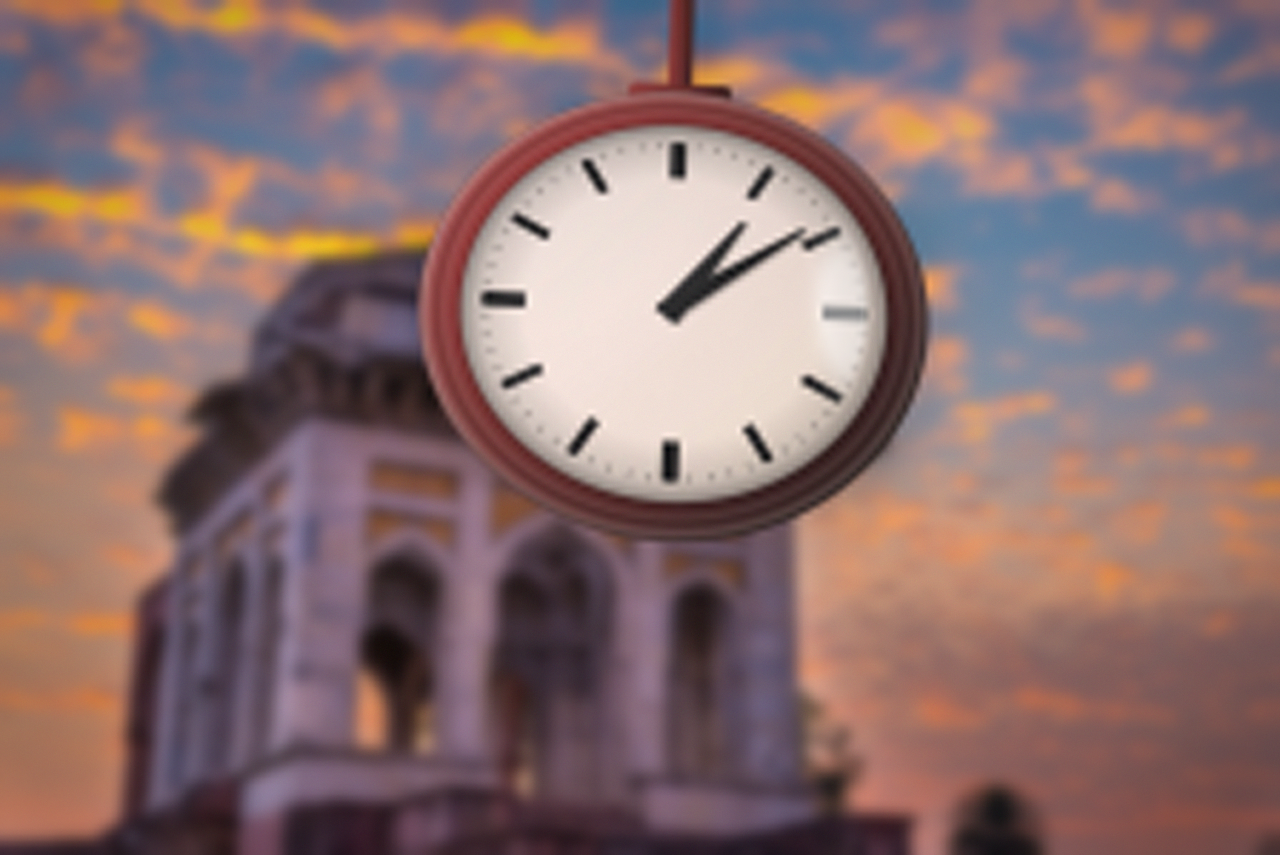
1:09
